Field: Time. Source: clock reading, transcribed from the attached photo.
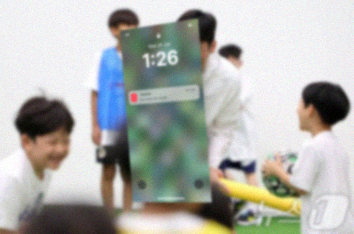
1:26
